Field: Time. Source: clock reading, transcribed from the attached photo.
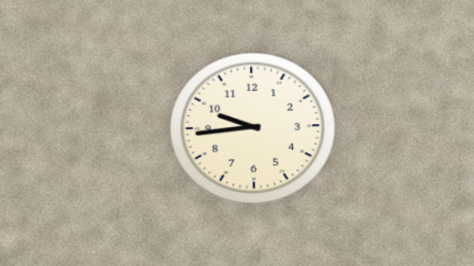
9:44
